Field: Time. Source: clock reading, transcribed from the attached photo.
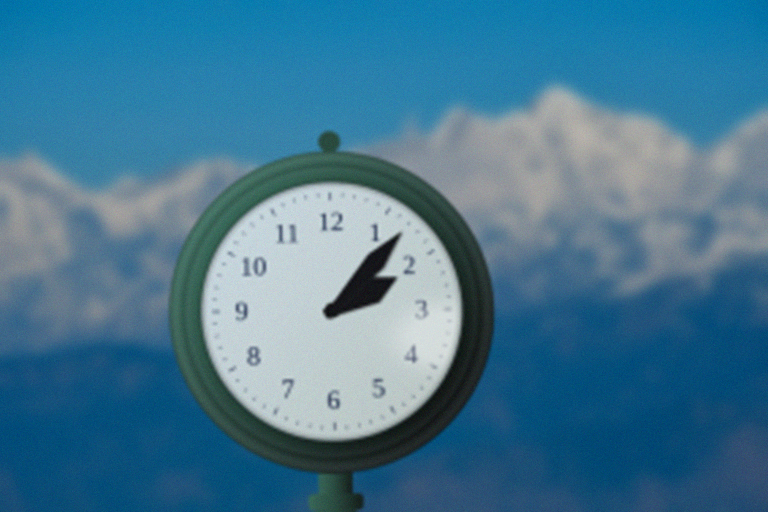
2:07
